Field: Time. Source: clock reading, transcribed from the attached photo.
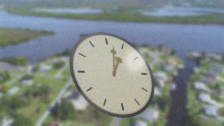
1:02
